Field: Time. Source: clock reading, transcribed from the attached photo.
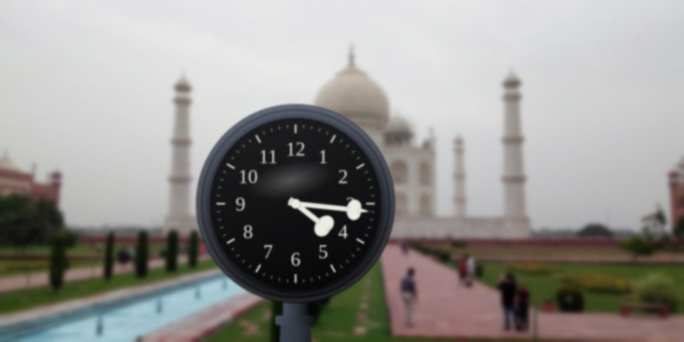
4:16
